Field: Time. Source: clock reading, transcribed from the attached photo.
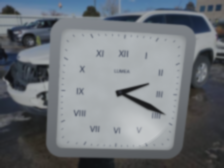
2:19
